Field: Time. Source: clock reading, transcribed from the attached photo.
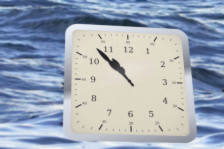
10:53
